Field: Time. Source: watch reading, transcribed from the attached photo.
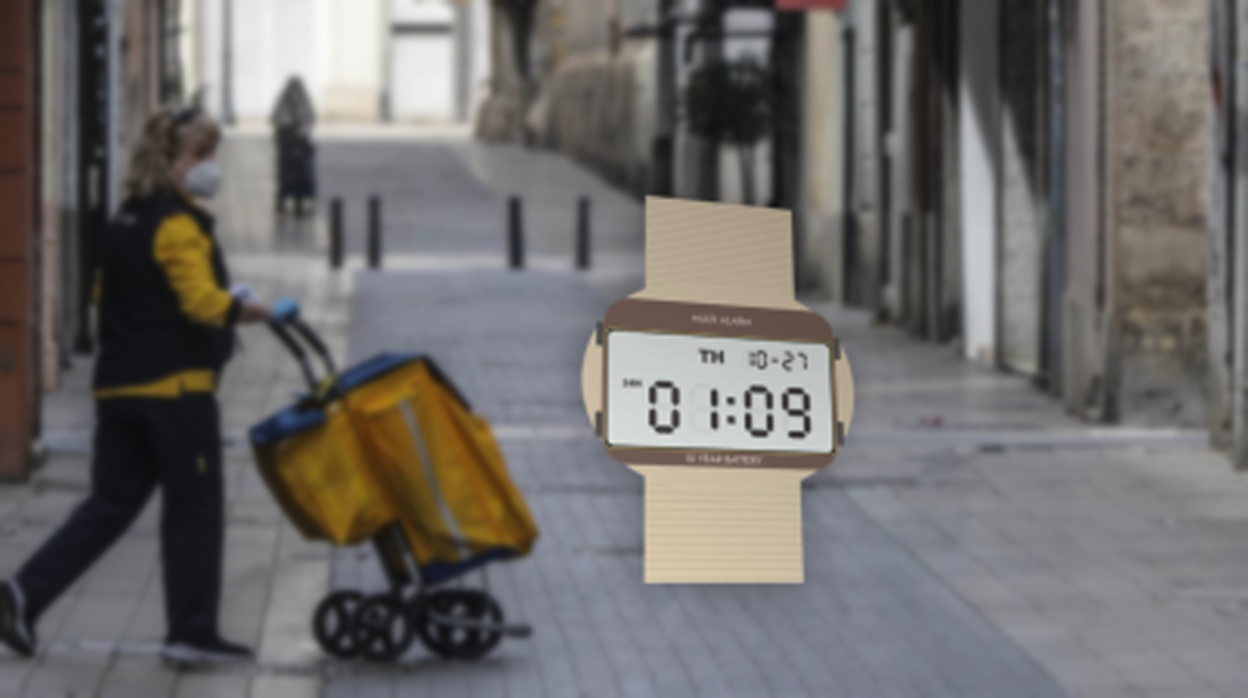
1:09
